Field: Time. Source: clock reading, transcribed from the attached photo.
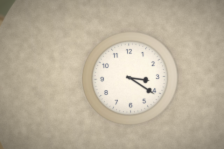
3:21
